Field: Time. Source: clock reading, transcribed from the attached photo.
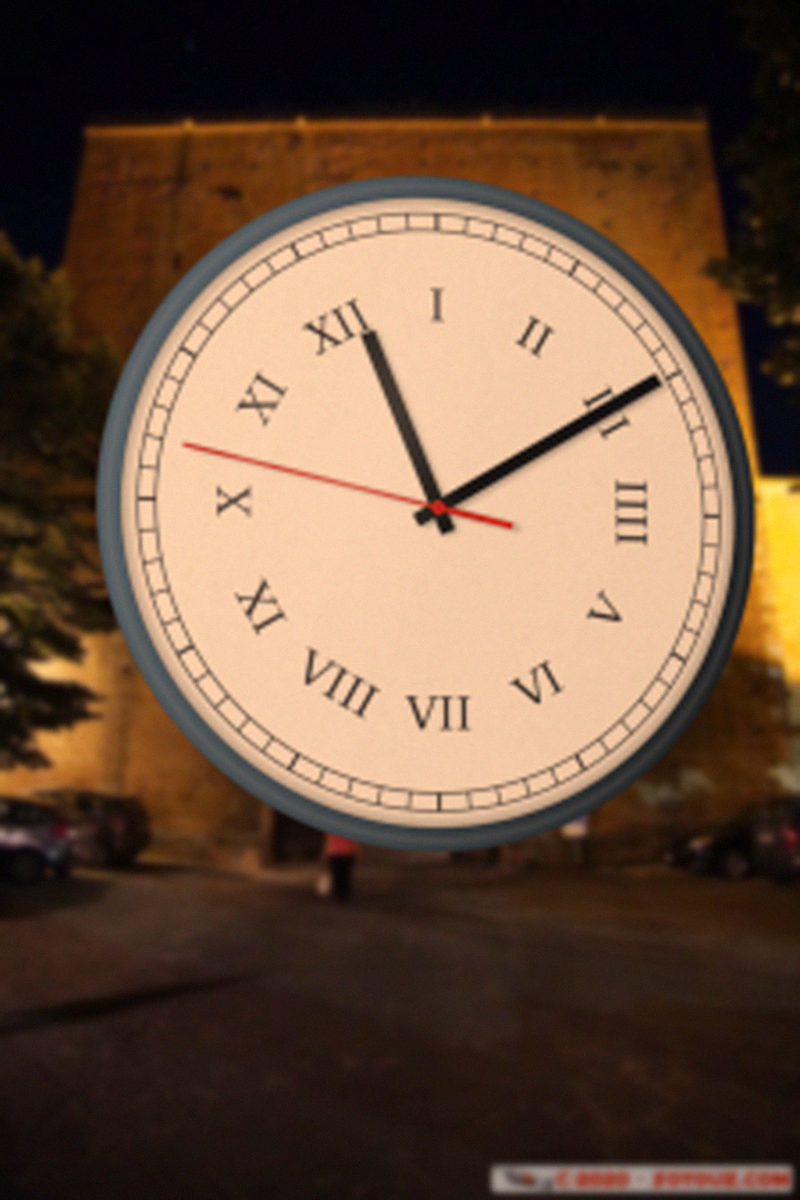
12:14:52
